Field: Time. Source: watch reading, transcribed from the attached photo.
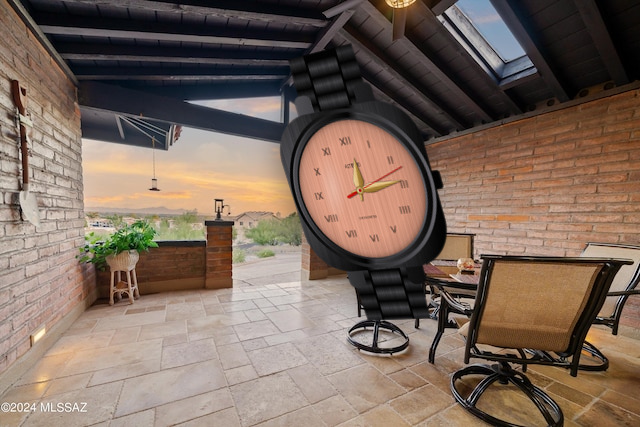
12:14:12
